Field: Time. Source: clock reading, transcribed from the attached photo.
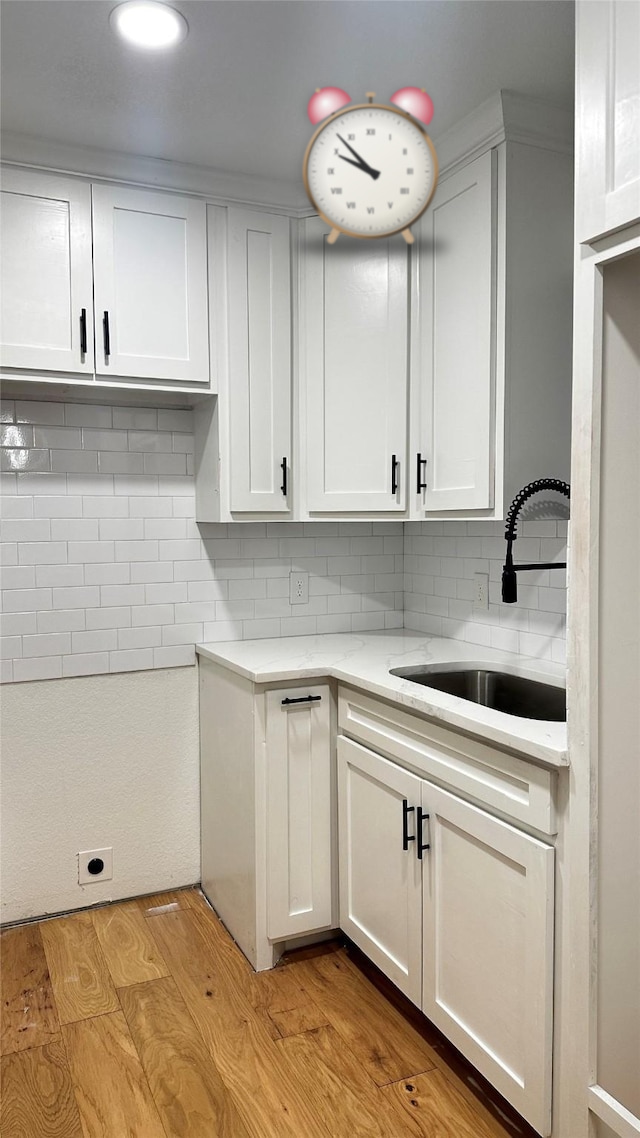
9:53
